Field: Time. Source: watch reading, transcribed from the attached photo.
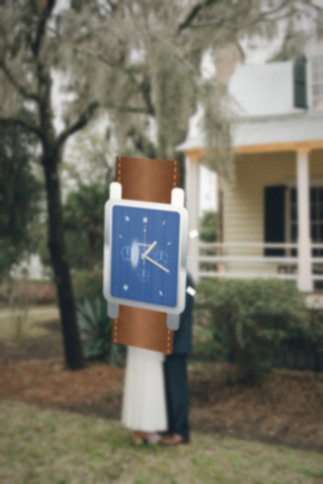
1:19
